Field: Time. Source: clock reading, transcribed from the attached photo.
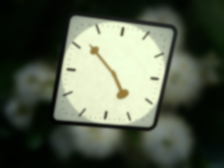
4:52
